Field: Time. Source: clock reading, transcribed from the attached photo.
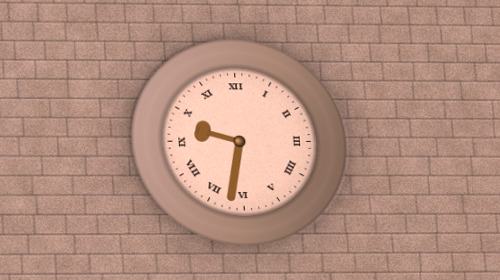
9:32
